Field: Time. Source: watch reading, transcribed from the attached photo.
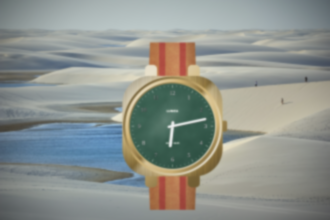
6:13
